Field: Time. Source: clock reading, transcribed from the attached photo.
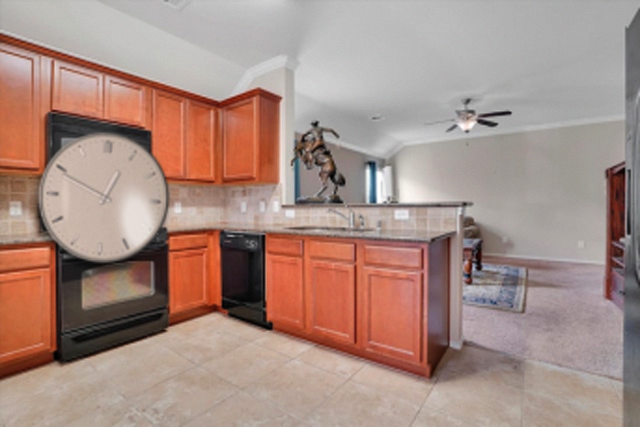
12:49
